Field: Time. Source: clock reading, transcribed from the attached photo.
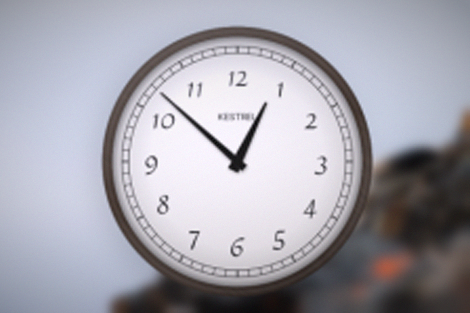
12:52
